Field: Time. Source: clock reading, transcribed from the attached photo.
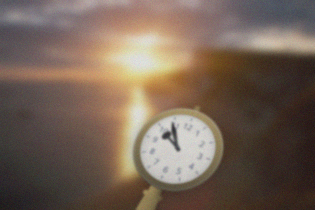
9:54
